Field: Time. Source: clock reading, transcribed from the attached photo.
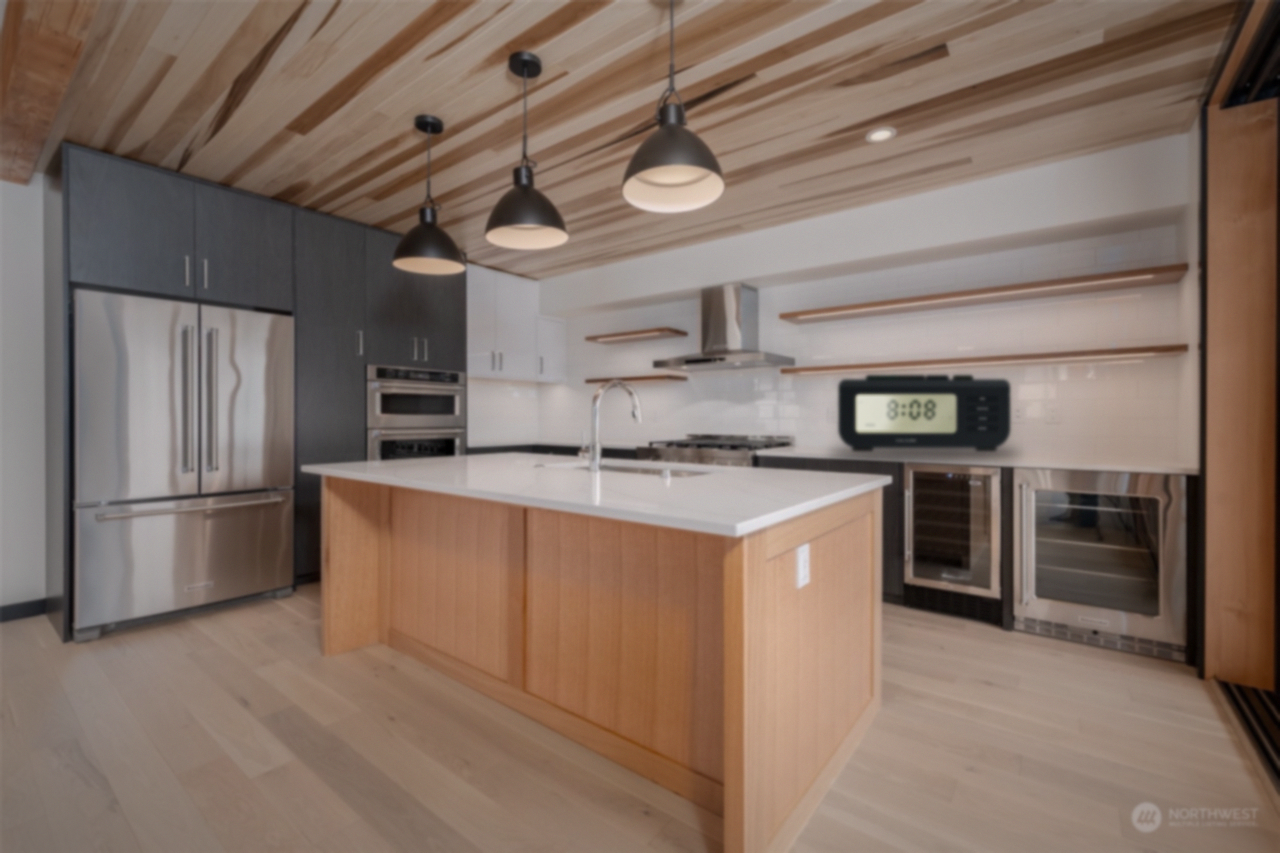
8:08
